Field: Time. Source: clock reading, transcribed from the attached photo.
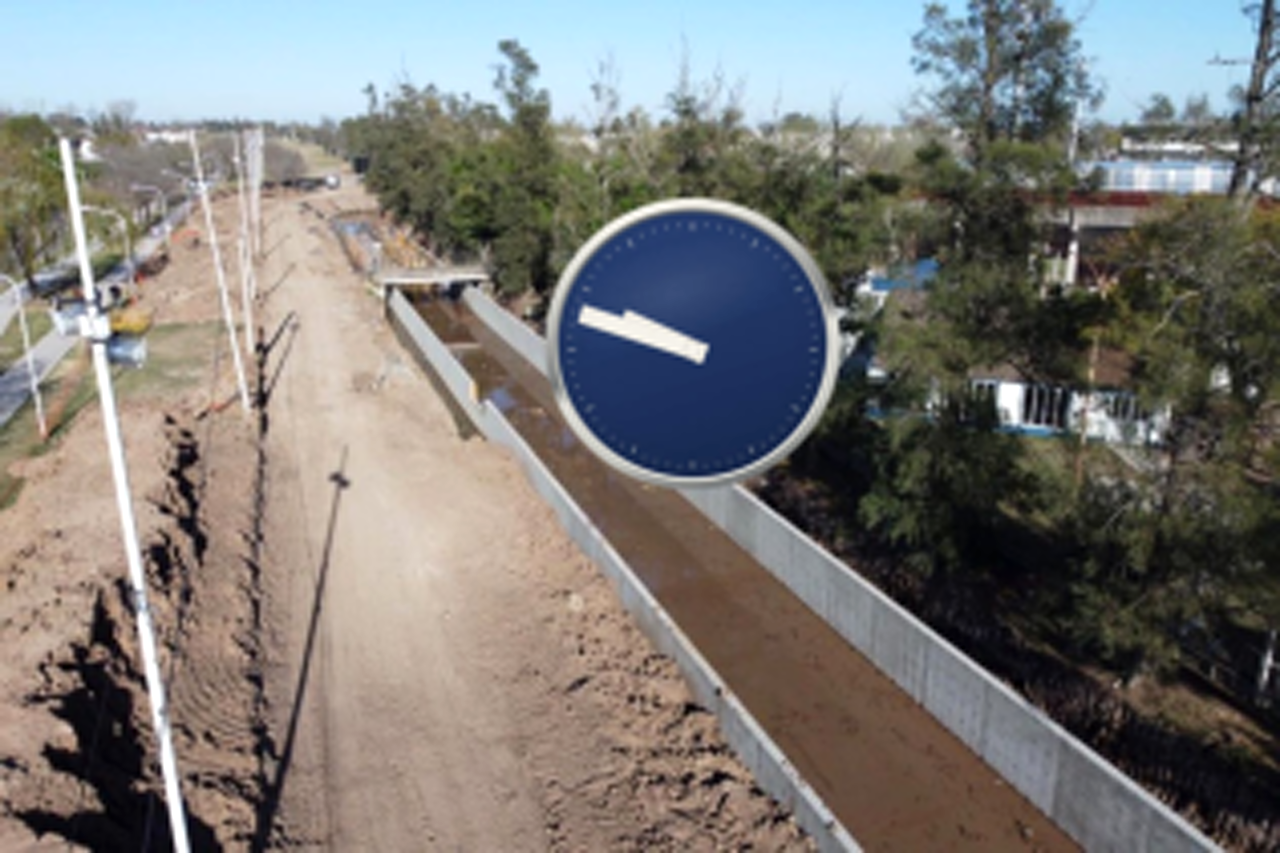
9:48
